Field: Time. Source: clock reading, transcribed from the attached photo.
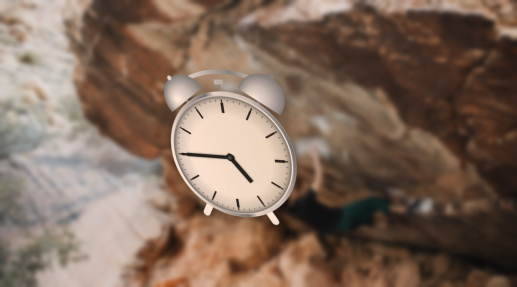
4:45
